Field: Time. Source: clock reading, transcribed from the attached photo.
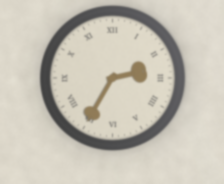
2:35
